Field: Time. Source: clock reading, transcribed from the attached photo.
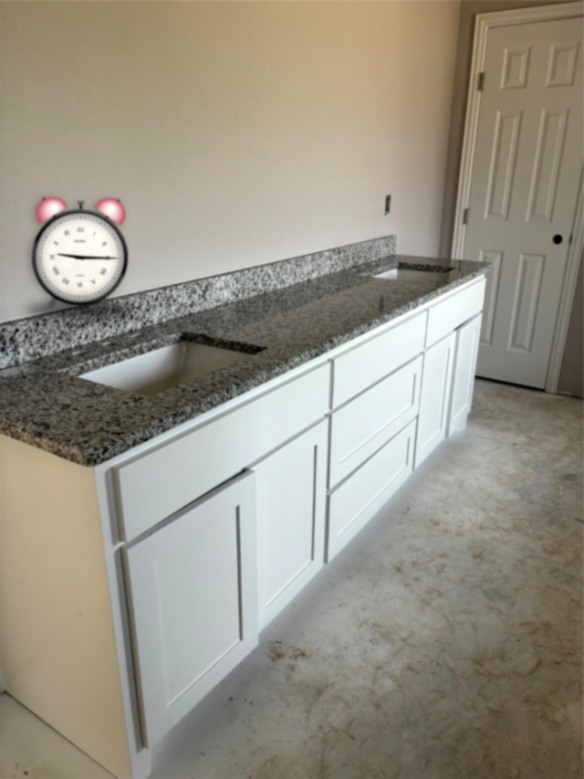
9:15
